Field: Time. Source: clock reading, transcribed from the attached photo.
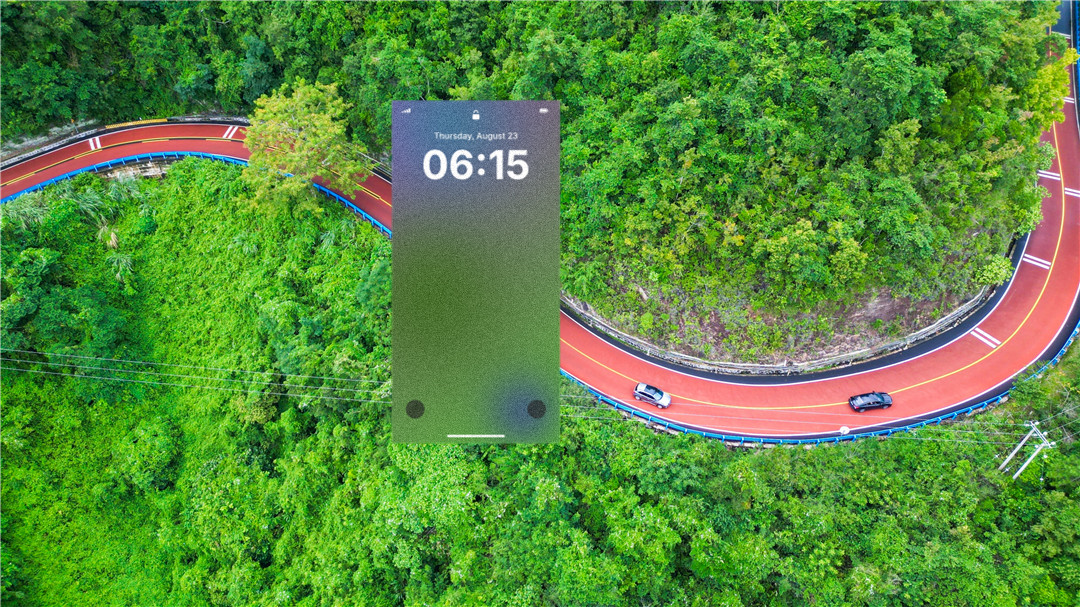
6:15
